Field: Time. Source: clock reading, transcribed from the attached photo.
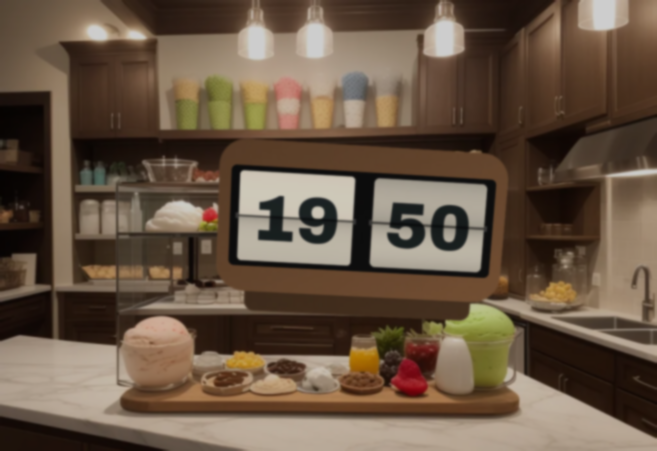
19:50
